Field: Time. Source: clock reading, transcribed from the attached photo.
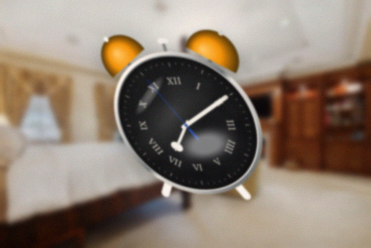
7:09:55
